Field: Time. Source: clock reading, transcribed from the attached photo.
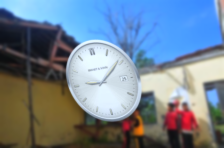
9:09
